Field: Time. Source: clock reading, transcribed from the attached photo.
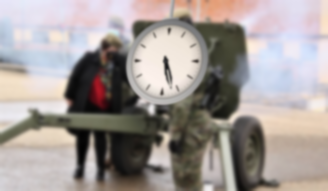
5:27
